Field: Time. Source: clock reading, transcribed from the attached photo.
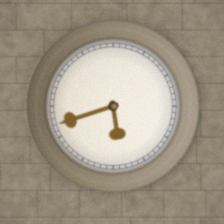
5:42
